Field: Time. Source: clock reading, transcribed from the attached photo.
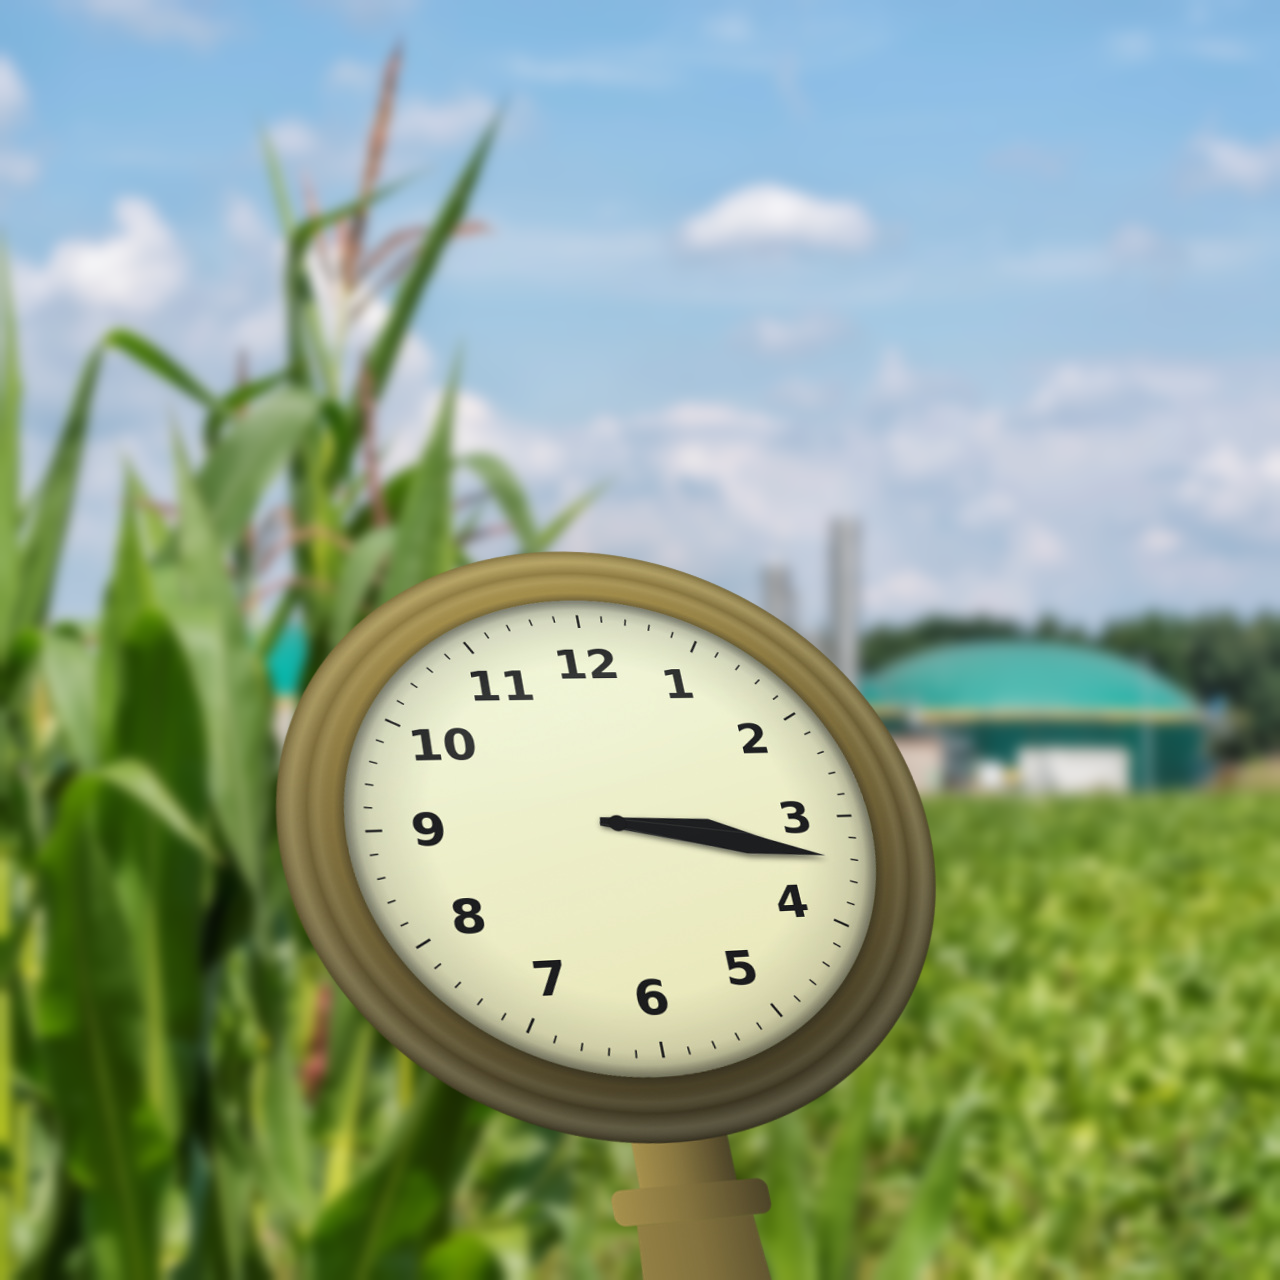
3:17
